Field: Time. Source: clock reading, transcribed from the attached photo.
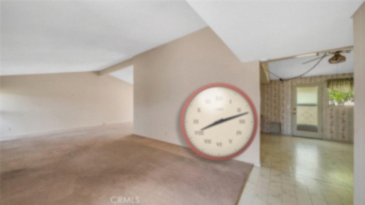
8:12
